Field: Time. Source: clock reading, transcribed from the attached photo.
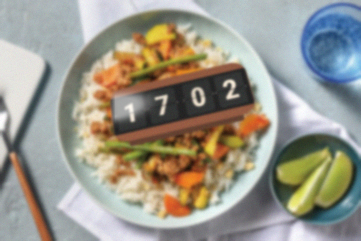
17:02
